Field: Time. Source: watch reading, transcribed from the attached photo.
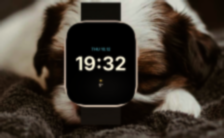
19:32
